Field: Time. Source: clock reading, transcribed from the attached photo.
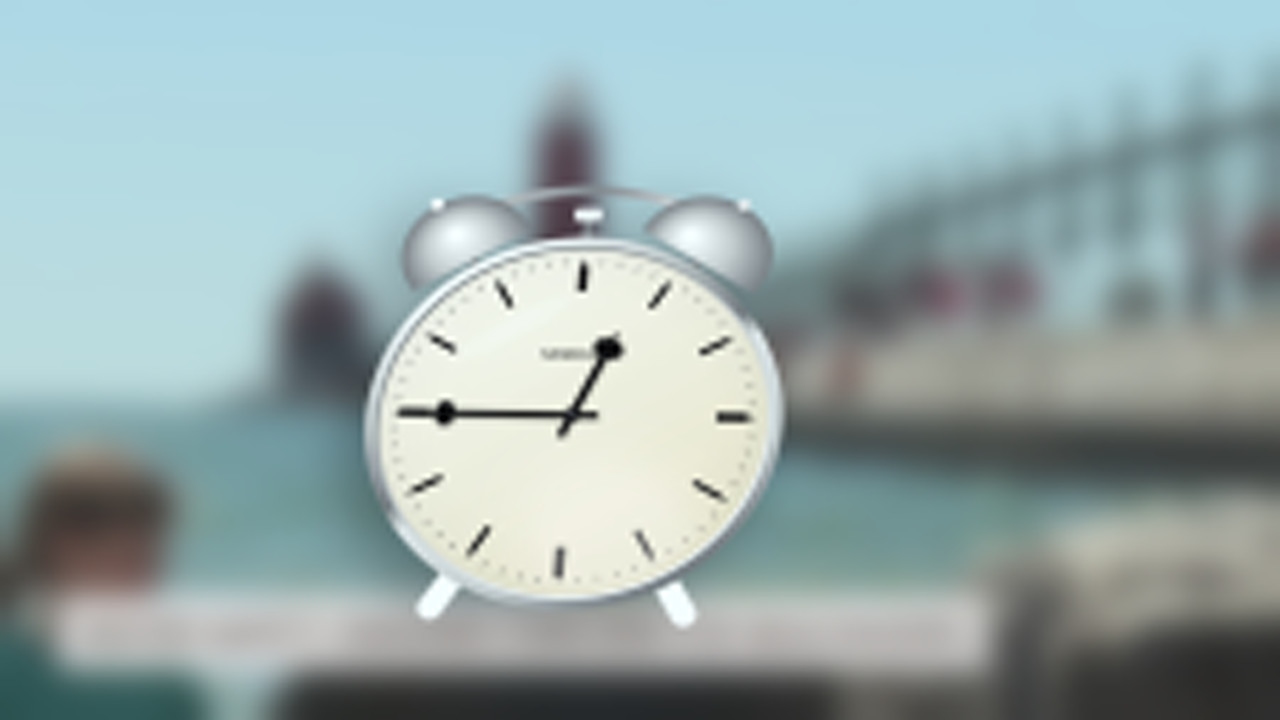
12:45
